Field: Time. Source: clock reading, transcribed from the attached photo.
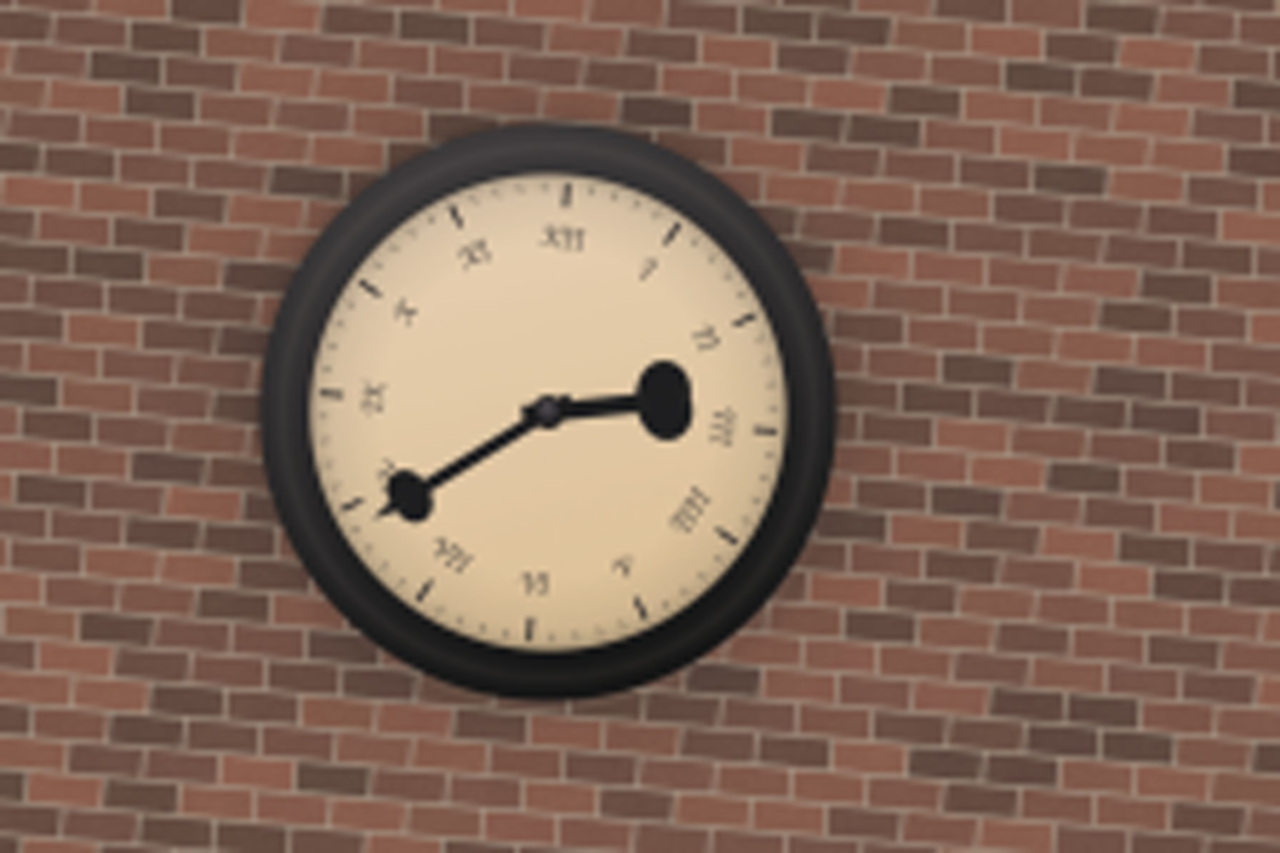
2:39
